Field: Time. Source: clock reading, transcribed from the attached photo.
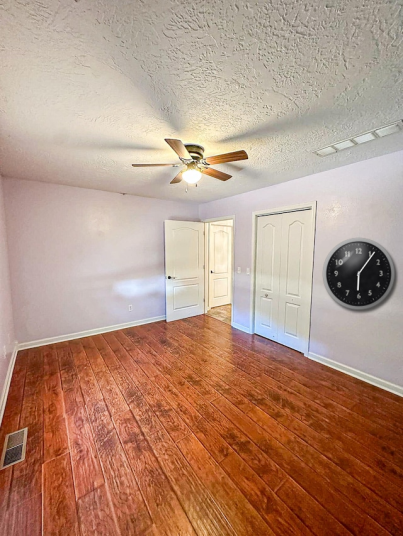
6:06
